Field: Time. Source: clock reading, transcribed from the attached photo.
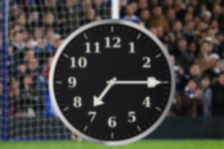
7:15
